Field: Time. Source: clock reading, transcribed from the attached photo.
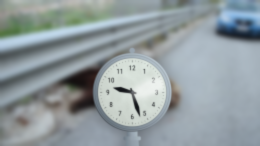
9:27
